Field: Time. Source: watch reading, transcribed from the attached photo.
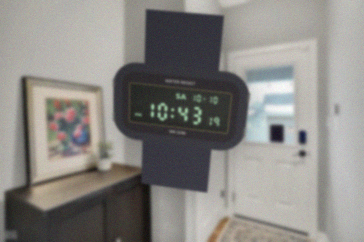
10:43
